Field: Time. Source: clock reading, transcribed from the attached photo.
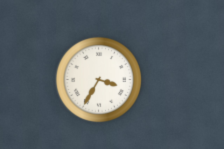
3:35
